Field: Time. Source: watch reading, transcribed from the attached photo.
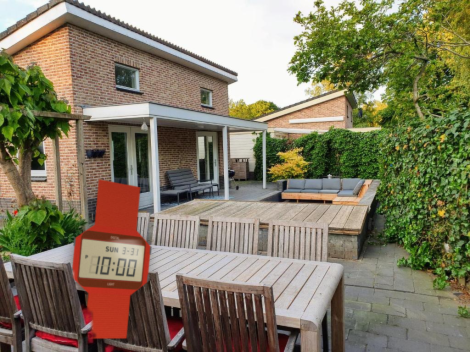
10:00
